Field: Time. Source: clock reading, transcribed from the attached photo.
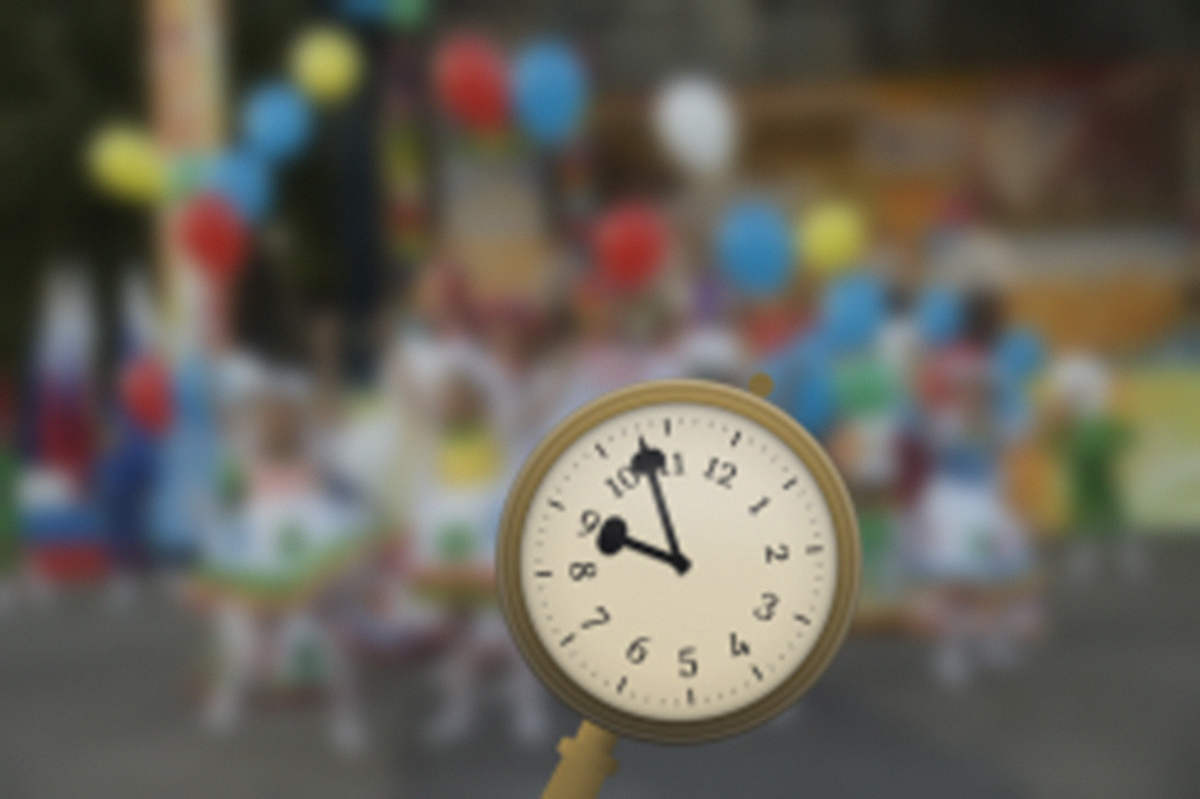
8:53
